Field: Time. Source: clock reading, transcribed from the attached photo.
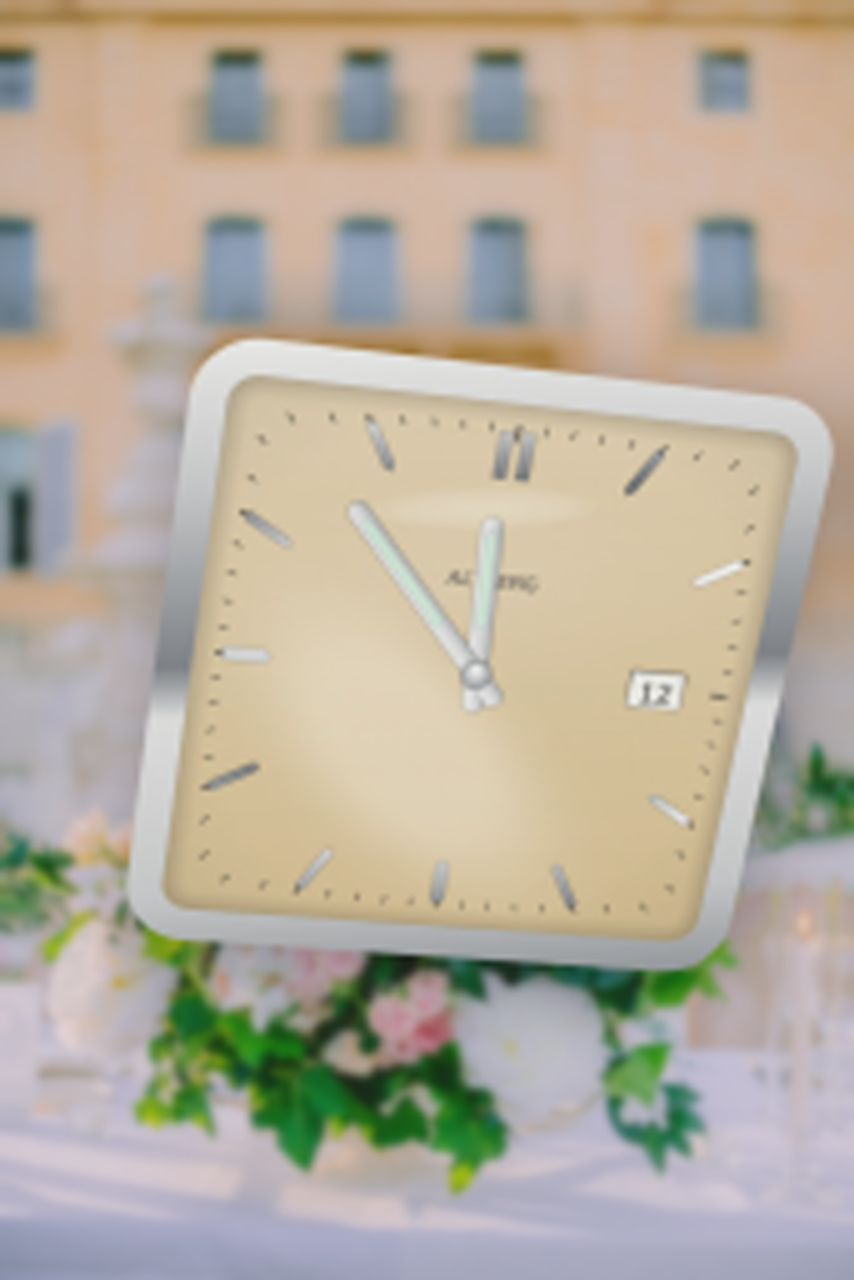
11:53
